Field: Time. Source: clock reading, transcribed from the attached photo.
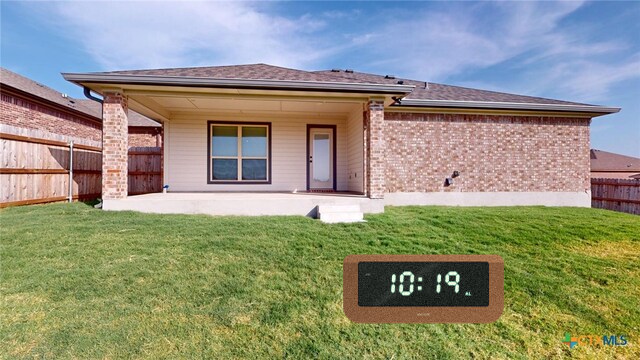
10:19
